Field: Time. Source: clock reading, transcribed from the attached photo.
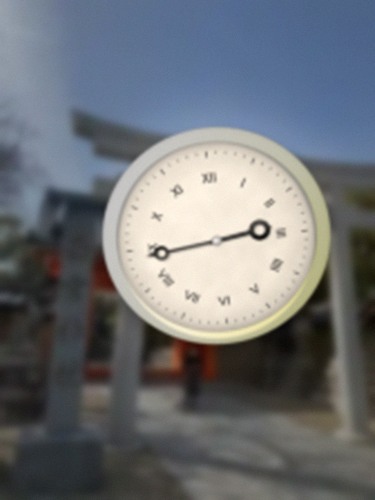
2:44
